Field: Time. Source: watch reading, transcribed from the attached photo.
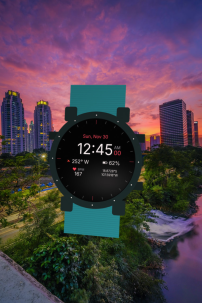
12:45
